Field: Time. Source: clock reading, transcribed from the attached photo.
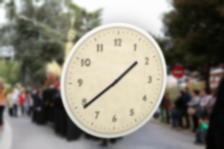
1:39
